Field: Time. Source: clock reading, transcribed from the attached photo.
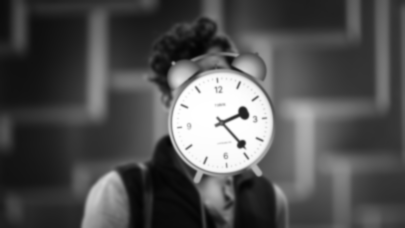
2:24
